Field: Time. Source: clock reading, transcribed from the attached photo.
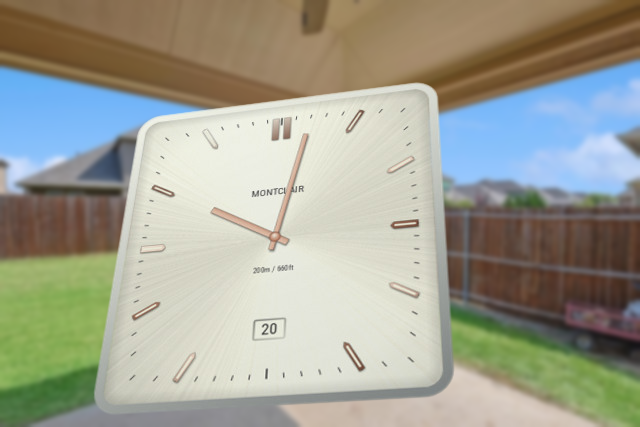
10:02
